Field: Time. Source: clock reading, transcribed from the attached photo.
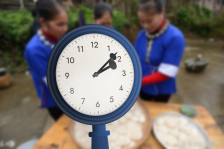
2:08
